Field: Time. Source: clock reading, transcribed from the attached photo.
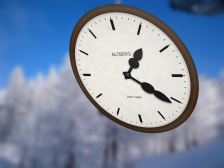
1:21
